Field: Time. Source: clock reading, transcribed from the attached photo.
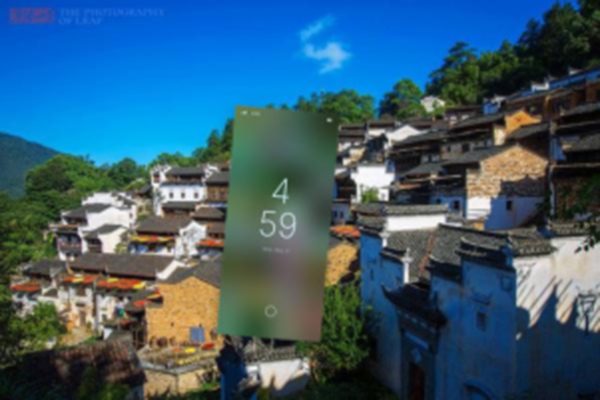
4:59
